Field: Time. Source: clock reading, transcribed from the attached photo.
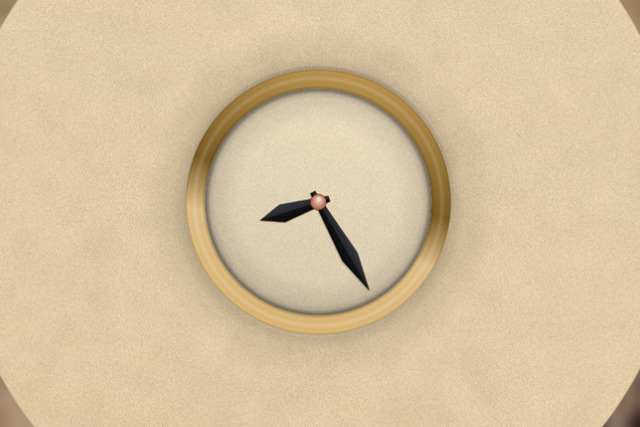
8:25
